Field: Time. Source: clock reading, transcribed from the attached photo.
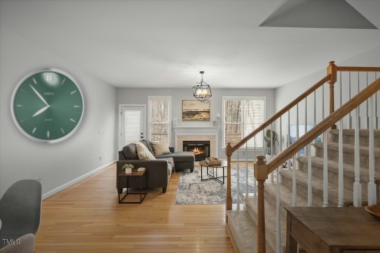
7:53
